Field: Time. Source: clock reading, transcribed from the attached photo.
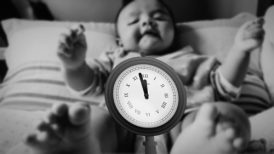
11:58
